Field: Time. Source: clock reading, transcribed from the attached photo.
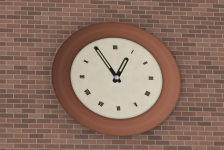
12:55
